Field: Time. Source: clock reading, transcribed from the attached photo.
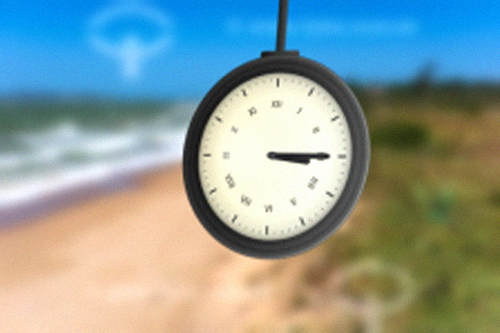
3:15
